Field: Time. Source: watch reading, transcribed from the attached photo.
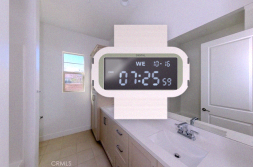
7:25:59
